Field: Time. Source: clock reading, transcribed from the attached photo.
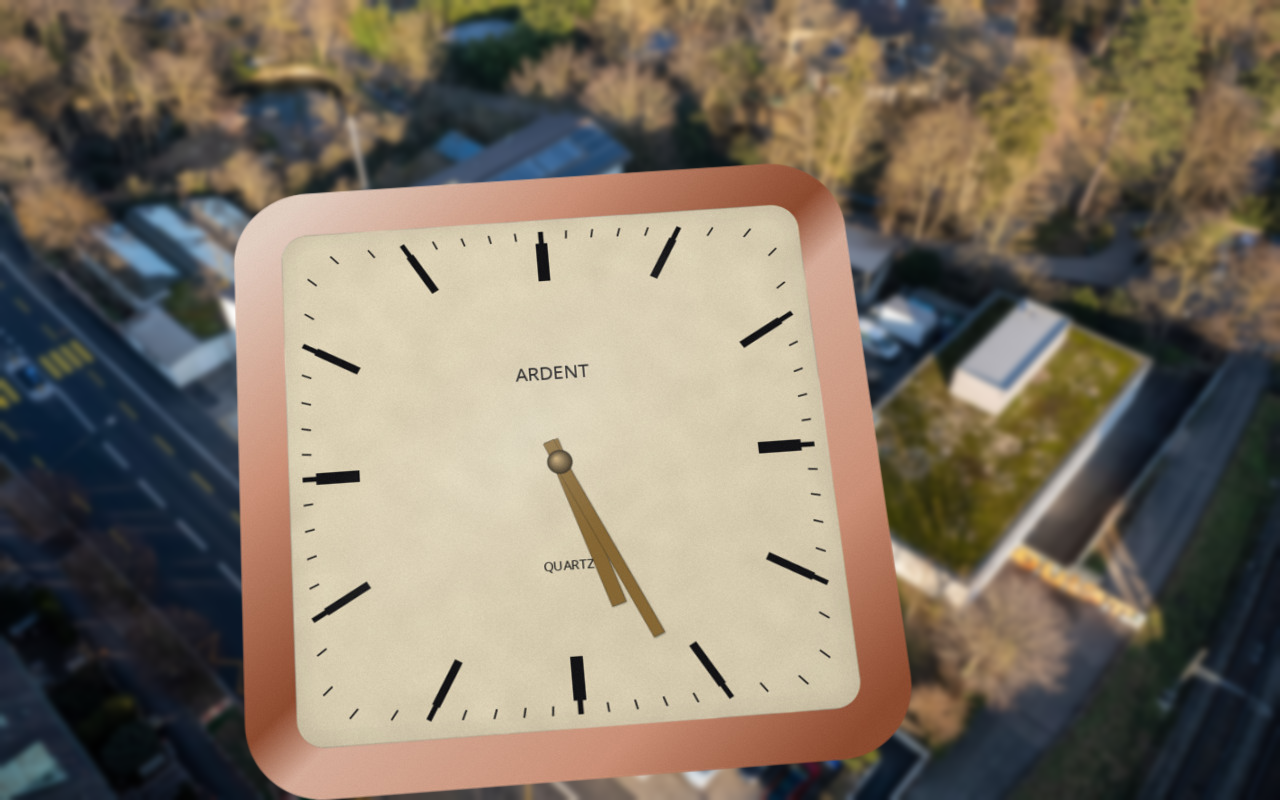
5:26
